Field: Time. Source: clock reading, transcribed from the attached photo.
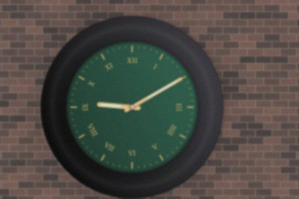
9:10
